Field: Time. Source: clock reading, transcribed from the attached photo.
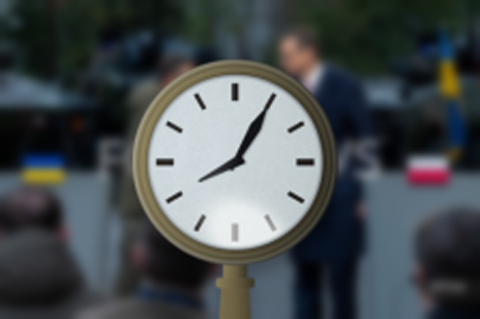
8:05
